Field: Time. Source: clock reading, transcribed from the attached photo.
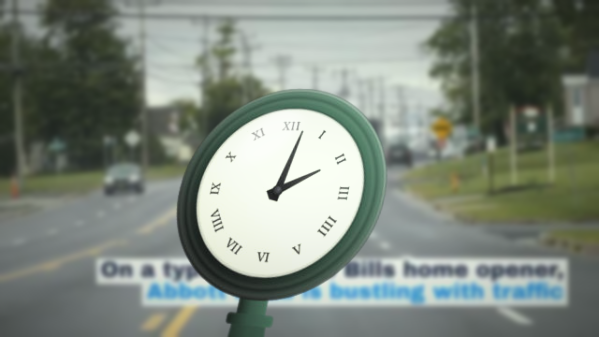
2:02
